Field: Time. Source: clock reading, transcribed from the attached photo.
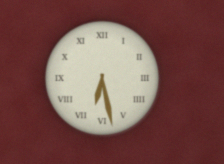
6:28
